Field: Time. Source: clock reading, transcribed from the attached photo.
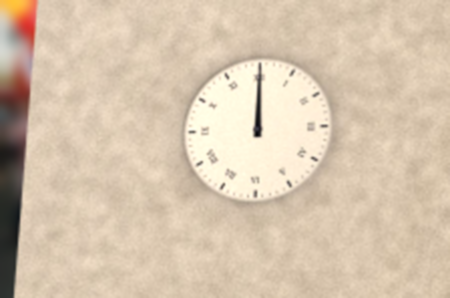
12:00
